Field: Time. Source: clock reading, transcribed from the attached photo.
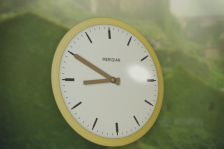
8:50
